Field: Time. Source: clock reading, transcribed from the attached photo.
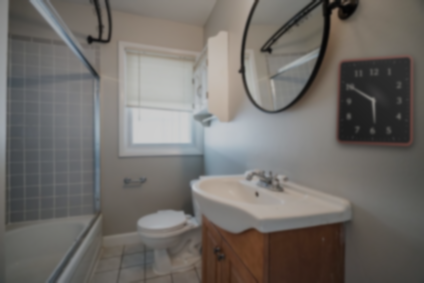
5:50
